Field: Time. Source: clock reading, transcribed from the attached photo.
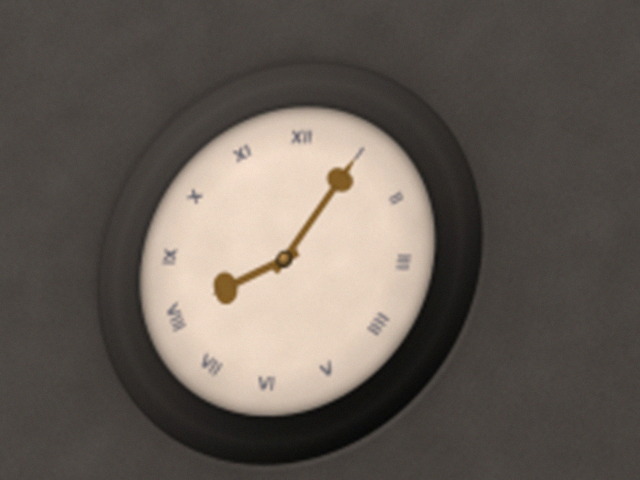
8:05
